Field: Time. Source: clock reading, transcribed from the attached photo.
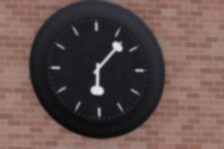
6:07
